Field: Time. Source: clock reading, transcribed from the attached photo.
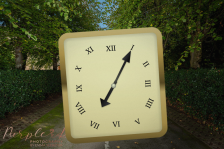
7:05
